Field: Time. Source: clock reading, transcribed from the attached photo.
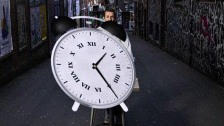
1:25
